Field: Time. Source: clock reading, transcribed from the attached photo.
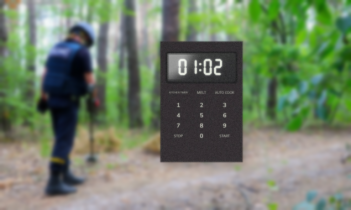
1:02
